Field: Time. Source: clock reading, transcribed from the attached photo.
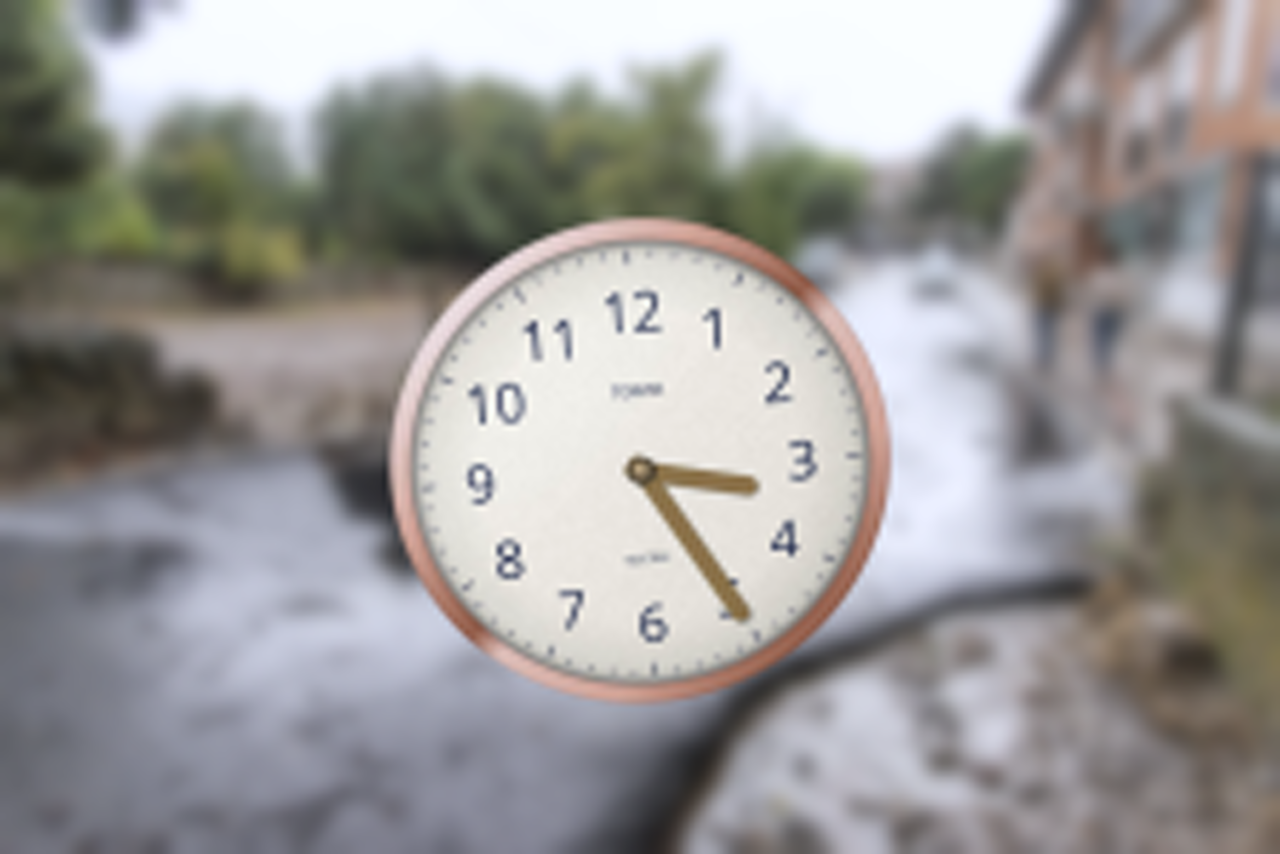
3:25
